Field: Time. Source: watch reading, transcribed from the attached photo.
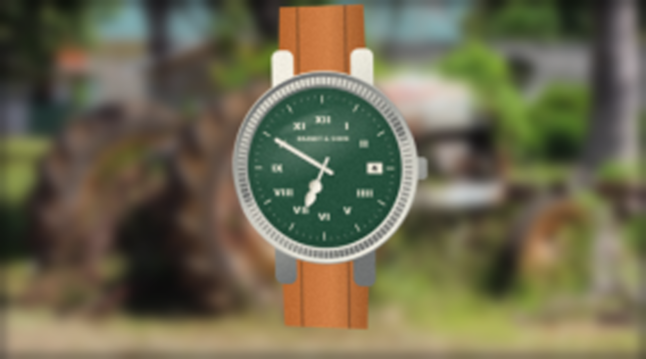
6:50
